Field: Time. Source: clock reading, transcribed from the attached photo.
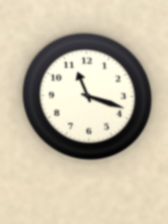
11:18
